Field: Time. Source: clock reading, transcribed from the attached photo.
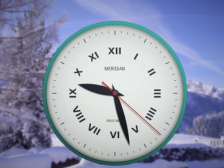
9:27:22
